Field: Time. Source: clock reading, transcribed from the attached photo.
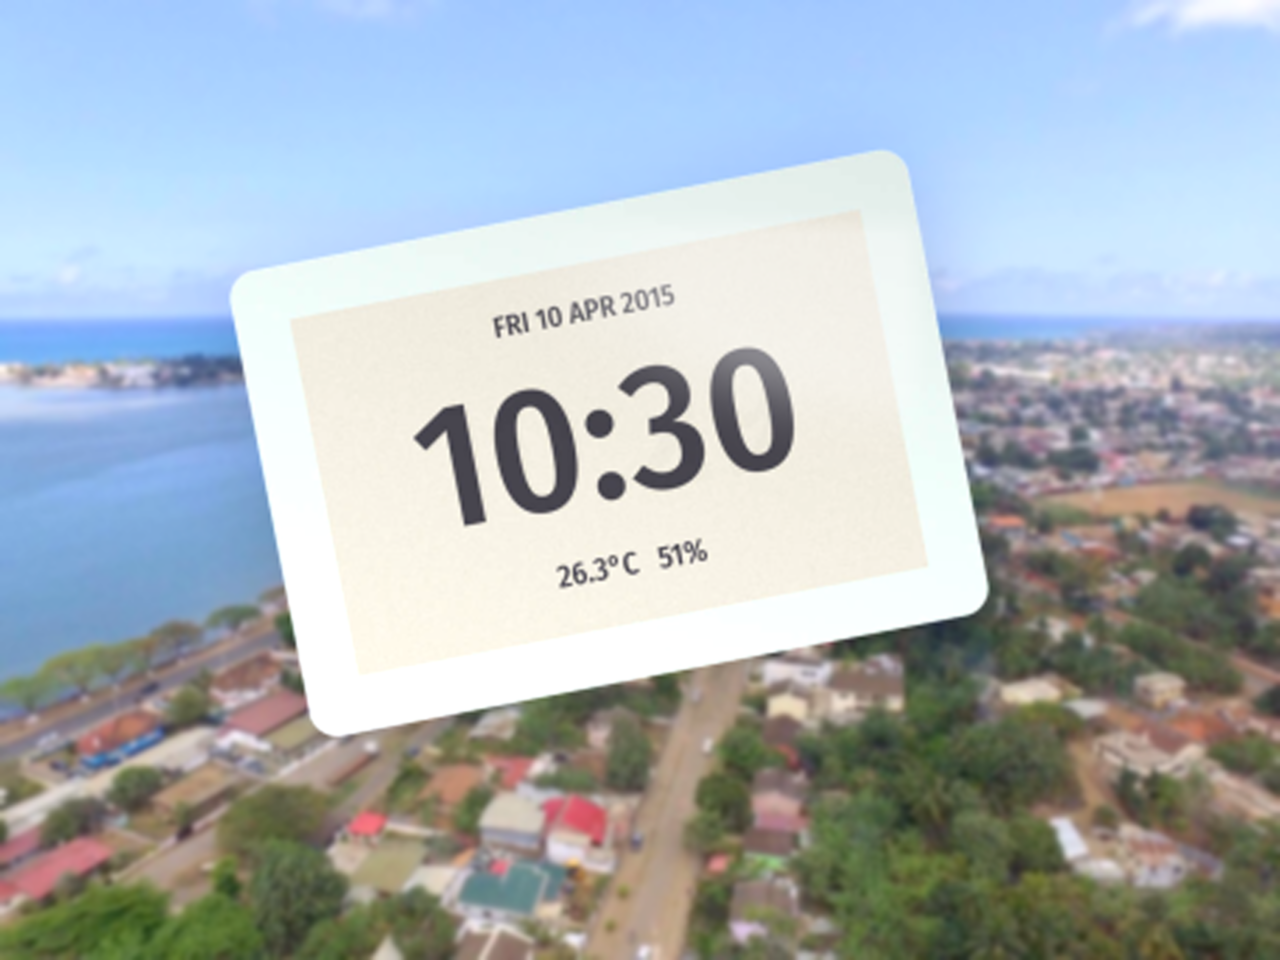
10:30
